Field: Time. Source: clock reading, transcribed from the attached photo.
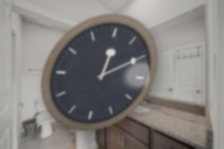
12:10
